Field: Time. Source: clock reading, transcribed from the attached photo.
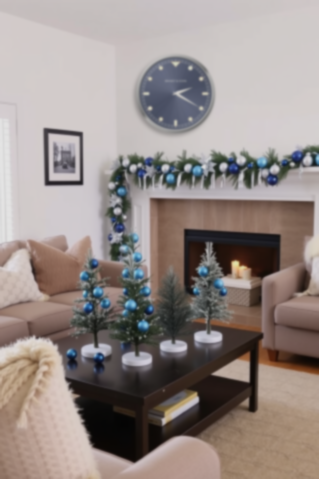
2:20
